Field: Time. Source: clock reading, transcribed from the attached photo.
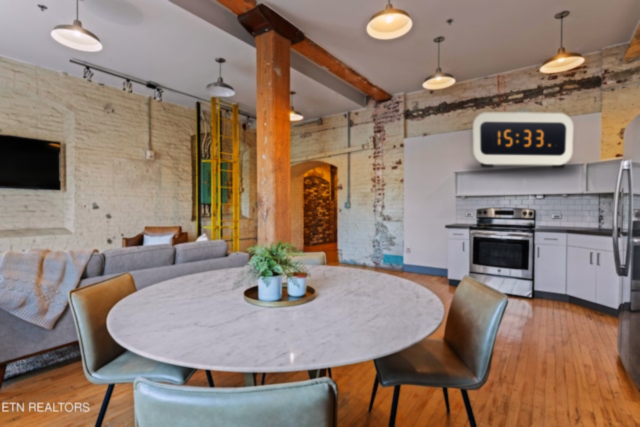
15:33
